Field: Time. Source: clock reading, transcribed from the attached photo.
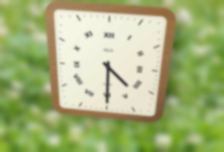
4:30
